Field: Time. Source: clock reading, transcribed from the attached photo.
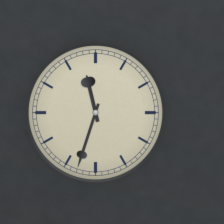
11:33
